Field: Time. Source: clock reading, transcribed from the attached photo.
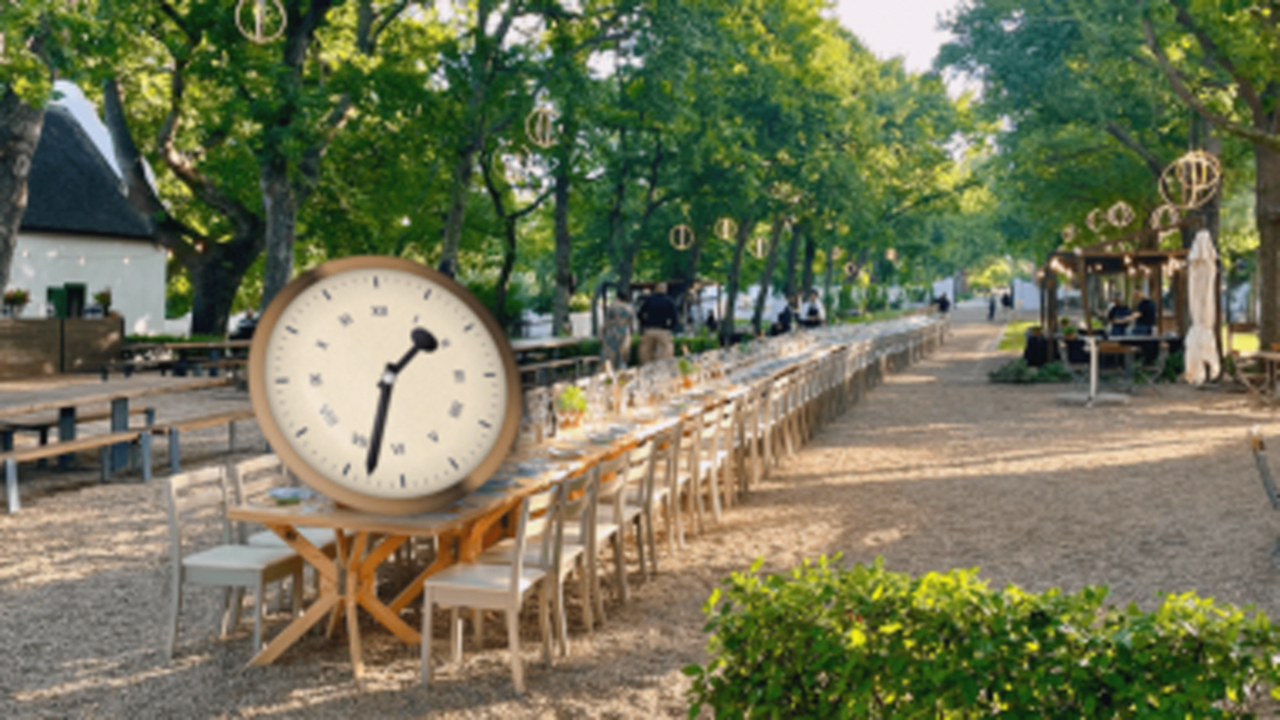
1:33
